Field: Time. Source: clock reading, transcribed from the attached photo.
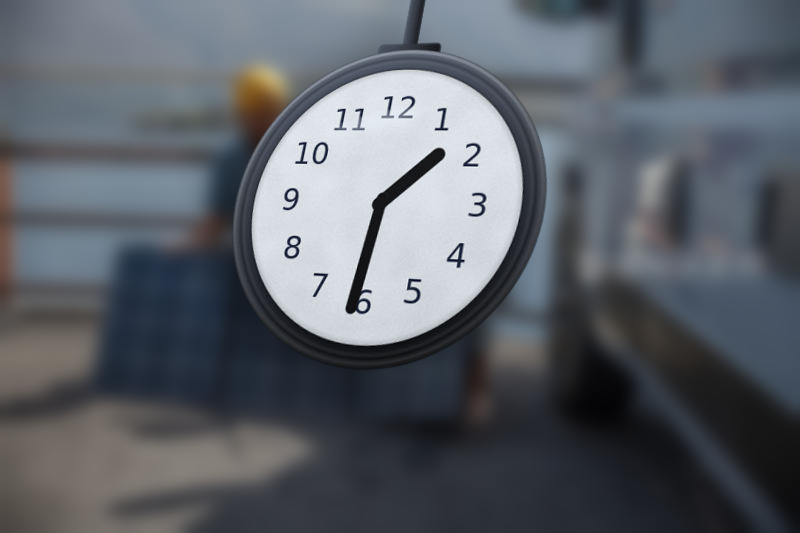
1:31
